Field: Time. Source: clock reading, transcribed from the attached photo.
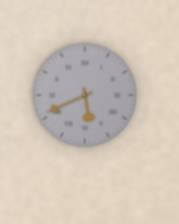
5:41
